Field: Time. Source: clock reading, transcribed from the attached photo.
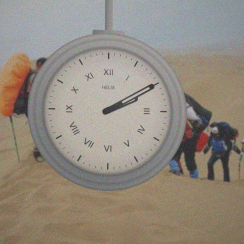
2:10
